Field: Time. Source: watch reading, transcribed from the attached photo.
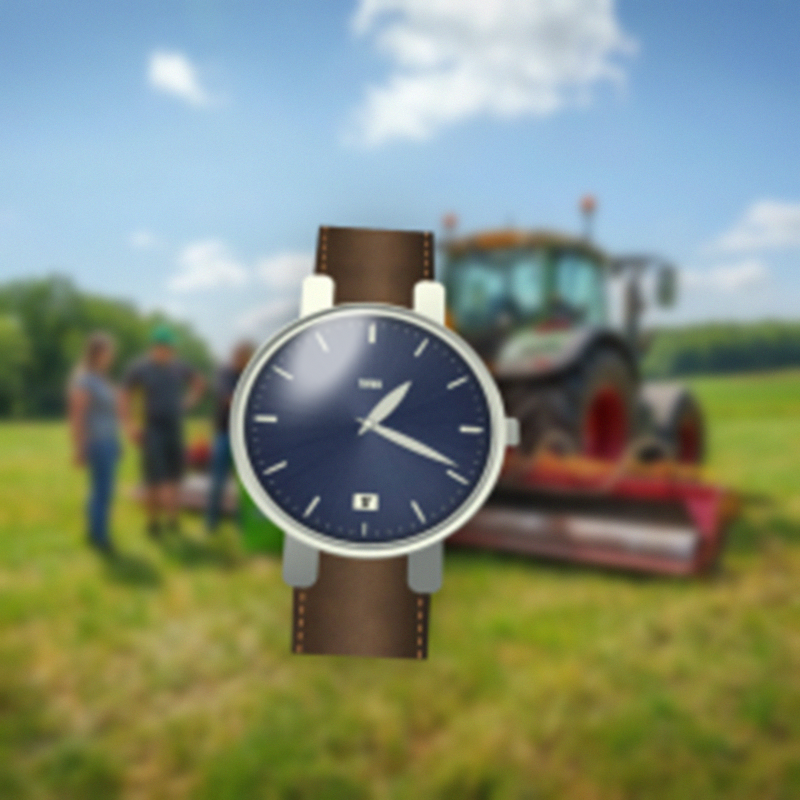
1:19
